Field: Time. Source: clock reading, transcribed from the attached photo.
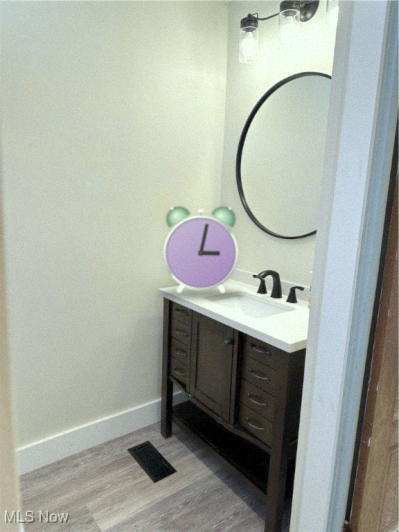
3:02
